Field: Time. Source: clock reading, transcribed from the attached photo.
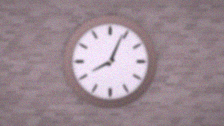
8:04
